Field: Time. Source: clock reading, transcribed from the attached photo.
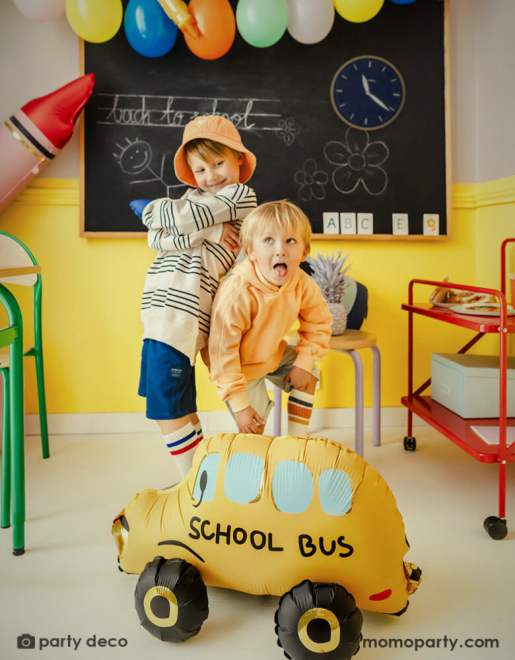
11:21
